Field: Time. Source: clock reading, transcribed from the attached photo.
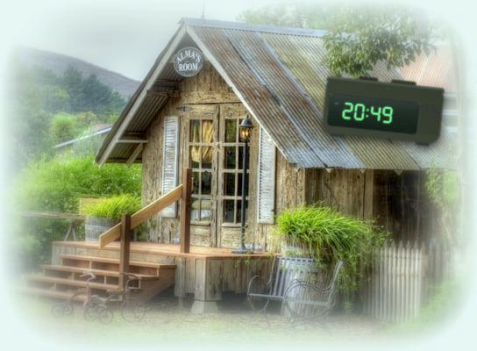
20:49
